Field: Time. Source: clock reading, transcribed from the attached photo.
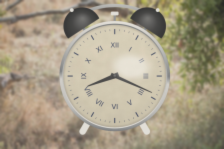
8:19
